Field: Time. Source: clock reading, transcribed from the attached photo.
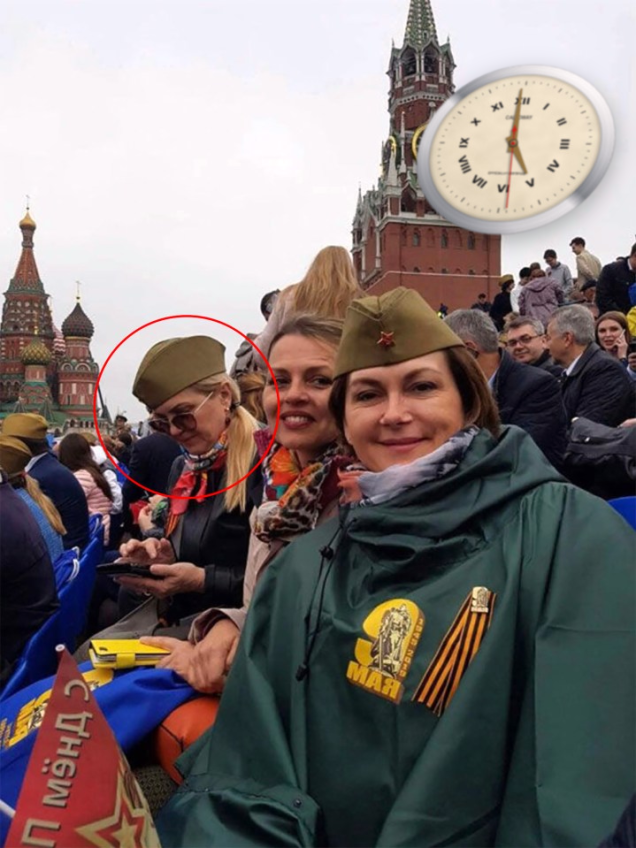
4:59:29
